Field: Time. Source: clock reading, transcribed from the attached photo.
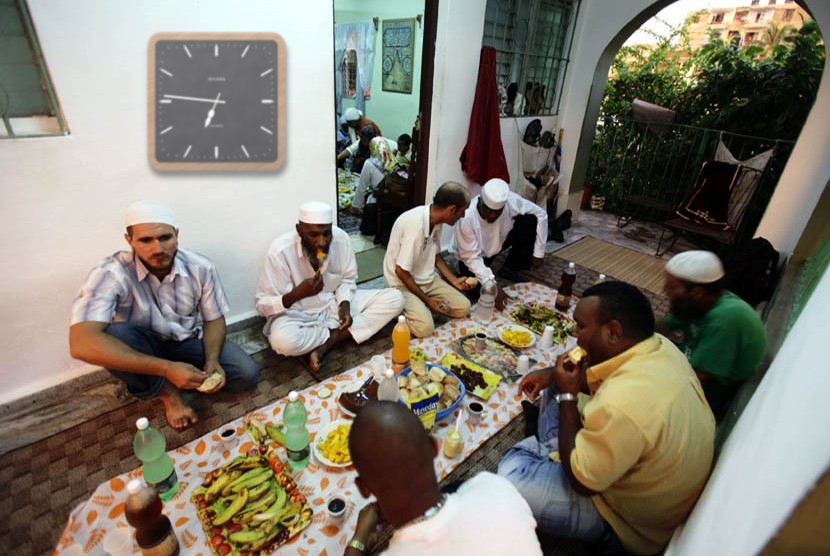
6:46
